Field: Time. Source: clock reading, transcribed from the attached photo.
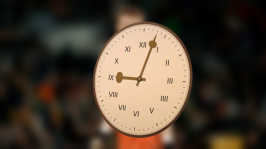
9:03
